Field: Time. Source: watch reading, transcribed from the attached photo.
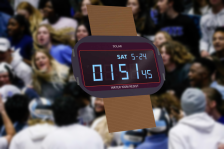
1:51:45
